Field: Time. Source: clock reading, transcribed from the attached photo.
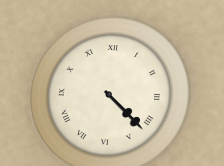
4:22
